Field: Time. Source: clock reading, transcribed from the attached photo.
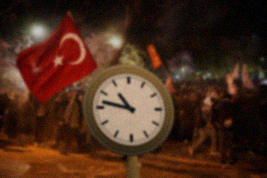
10:47
